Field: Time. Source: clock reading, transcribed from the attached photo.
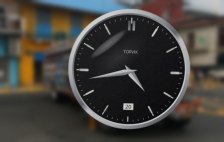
4:43
